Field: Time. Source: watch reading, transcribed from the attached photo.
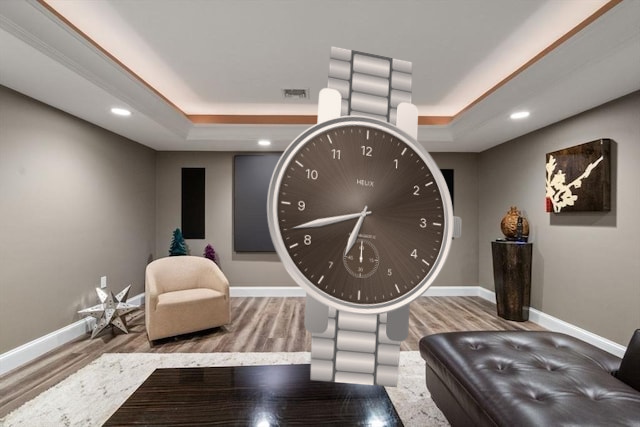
6:42
